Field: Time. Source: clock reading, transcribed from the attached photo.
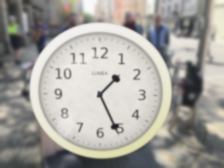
1:26
